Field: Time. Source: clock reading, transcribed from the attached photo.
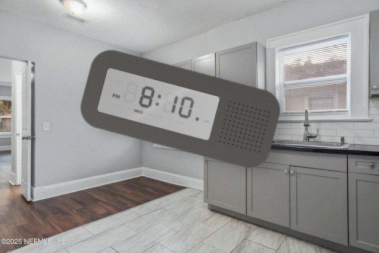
8:10
